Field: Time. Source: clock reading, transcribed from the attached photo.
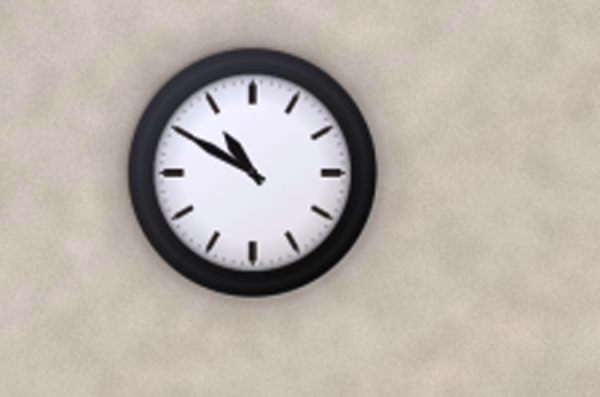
10:50
